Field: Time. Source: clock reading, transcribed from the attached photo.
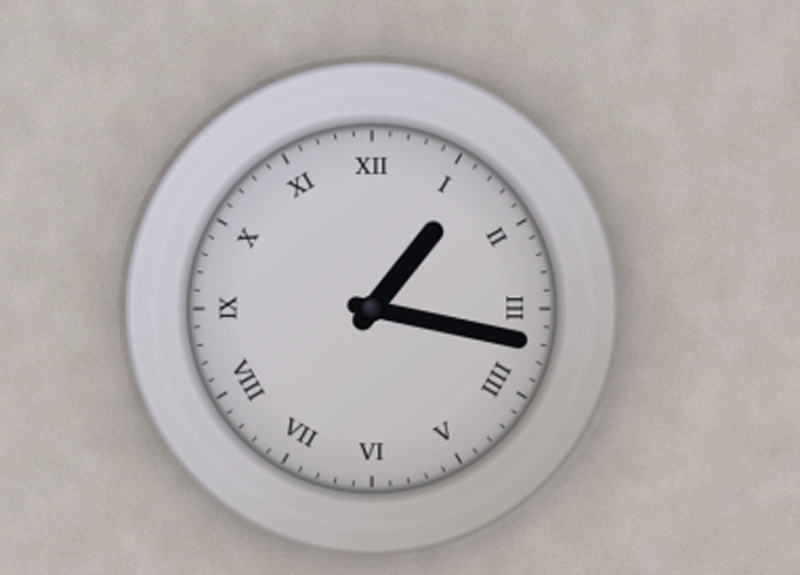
1:17
